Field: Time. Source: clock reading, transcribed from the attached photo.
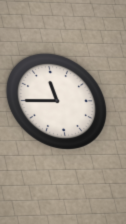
11:45
